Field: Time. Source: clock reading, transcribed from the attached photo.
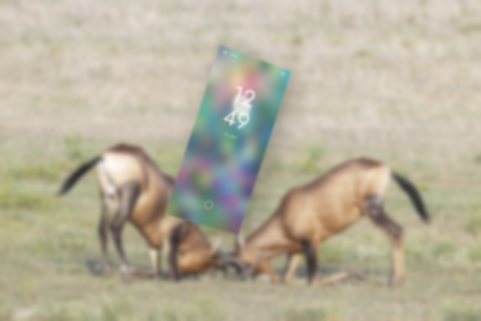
12:49
